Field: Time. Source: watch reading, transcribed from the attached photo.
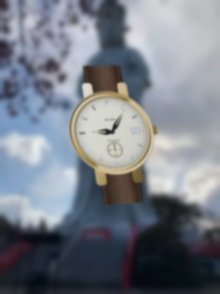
9:06
